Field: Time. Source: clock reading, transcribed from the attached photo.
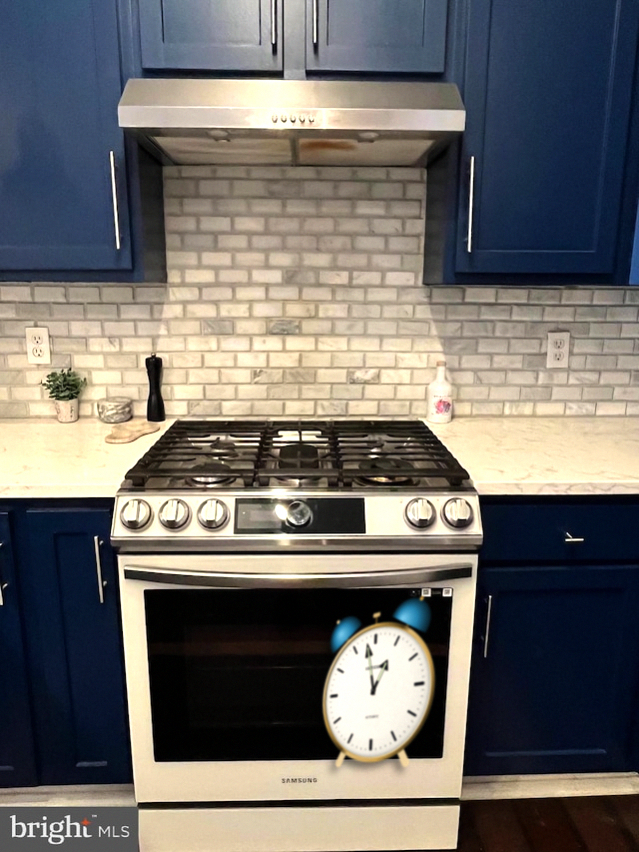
12:58
